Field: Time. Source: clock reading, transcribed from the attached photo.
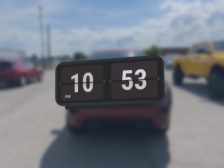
10:53
